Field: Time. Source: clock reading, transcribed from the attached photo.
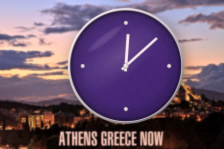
12:08
